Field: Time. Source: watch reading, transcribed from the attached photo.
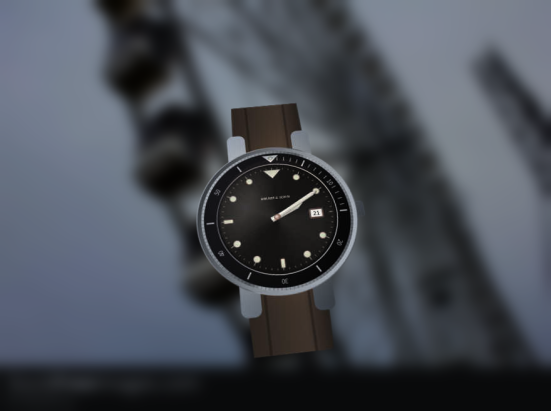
2:10
